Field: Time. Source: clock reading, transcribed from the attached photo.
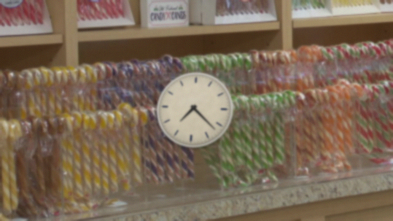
7:22
